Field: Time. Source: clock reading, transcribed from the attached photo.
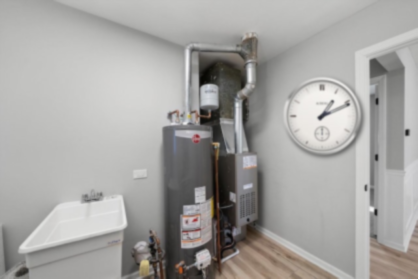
1:11
